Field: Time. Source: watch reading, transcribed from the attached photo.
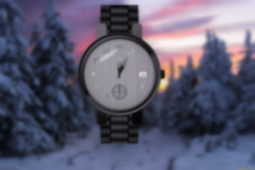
12:04
